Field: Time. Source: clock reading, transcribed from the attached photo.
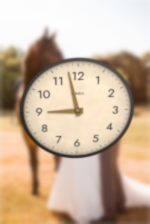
8:58
